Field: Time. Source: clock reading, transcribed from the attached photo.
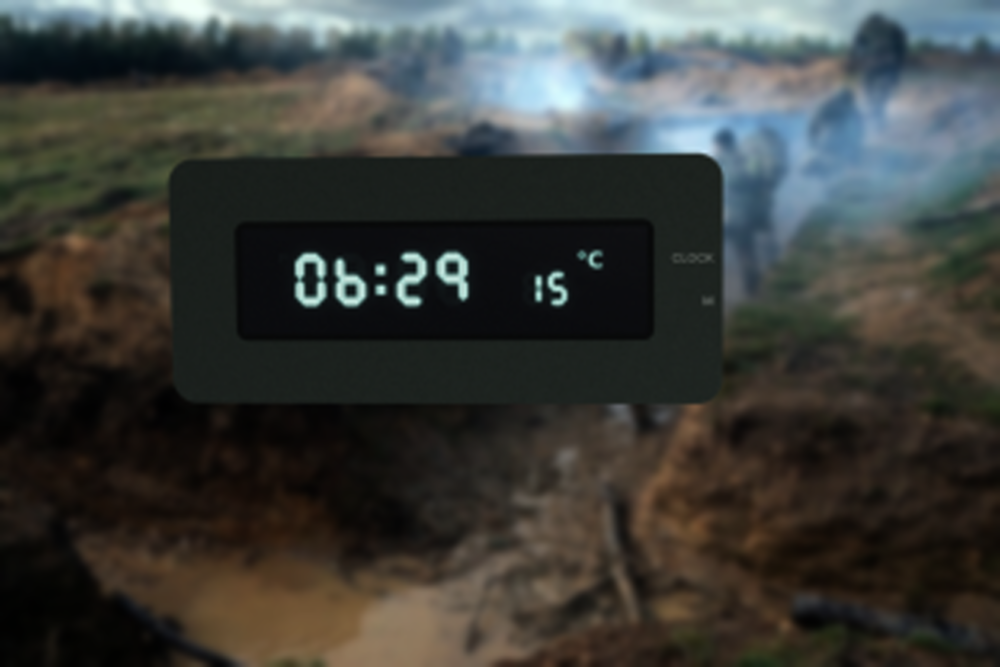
6:29
